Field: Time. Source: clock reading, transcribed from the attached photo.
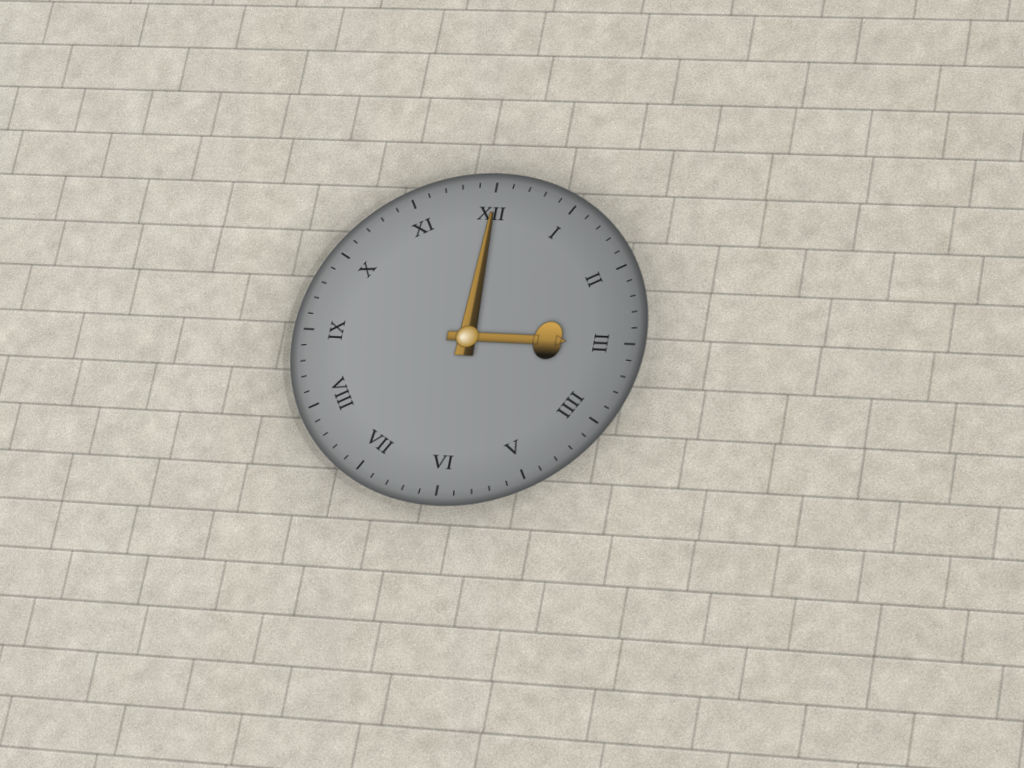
3:00
